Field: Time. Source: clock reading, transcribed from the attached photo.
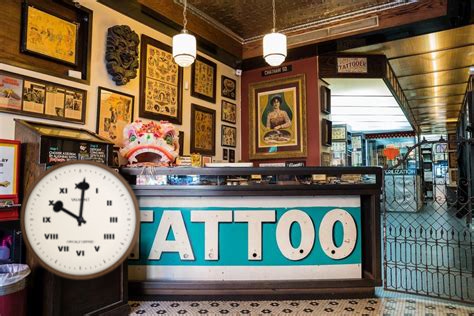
10:01
